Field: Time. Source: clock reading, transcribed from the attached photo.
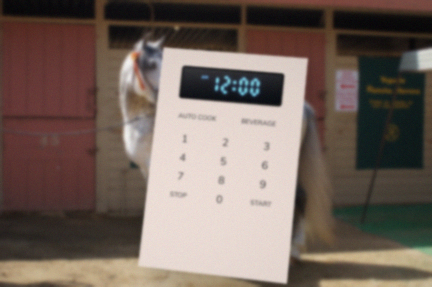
12:00
